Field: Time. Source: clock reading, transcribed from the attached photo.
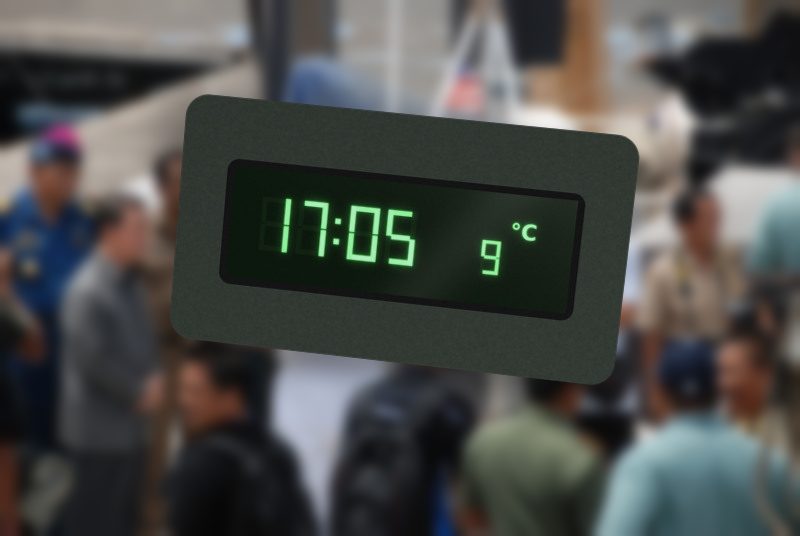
17:05
